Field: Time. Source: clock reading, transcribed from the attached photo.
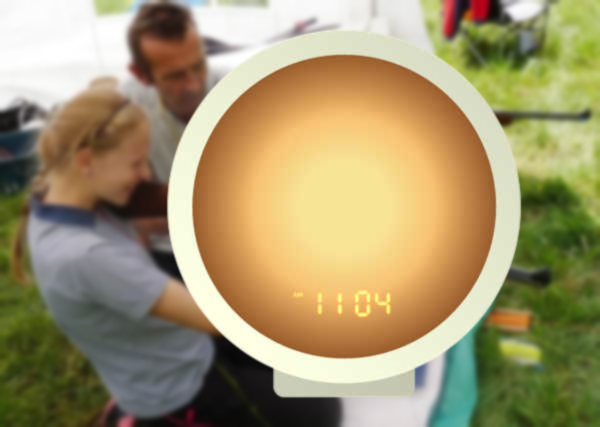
11:04
